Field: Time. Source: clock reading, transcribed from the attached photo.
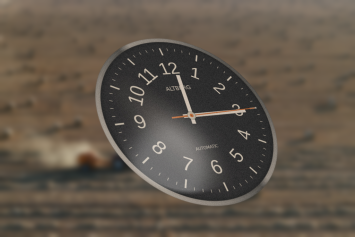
12:15:15
